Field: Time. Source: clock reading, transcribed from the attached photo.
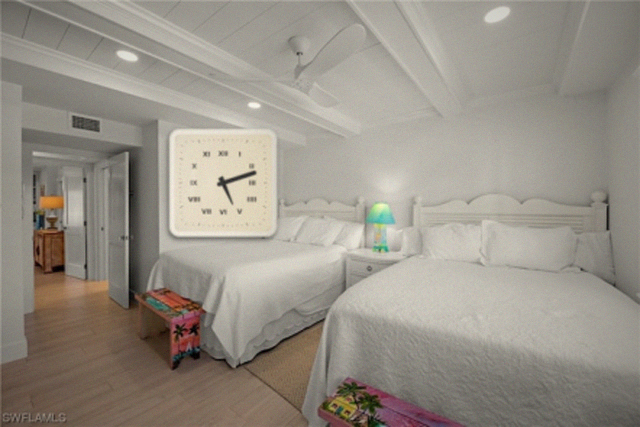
5:12
